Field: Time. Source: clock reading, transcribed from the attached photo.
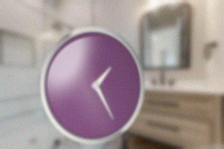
1:25
